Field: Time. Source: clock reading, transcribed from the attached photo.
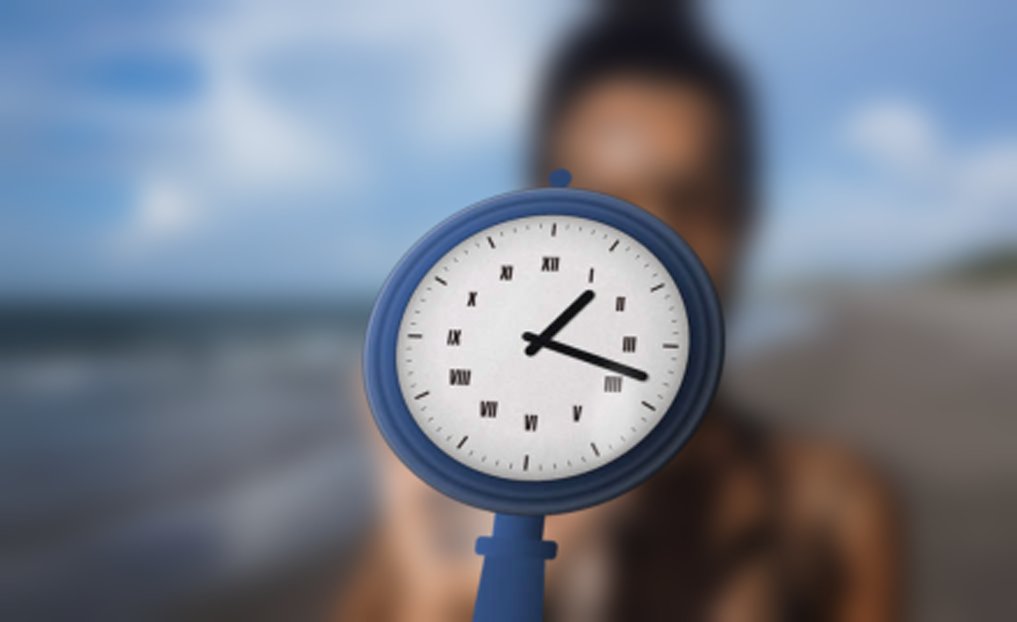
1:18
